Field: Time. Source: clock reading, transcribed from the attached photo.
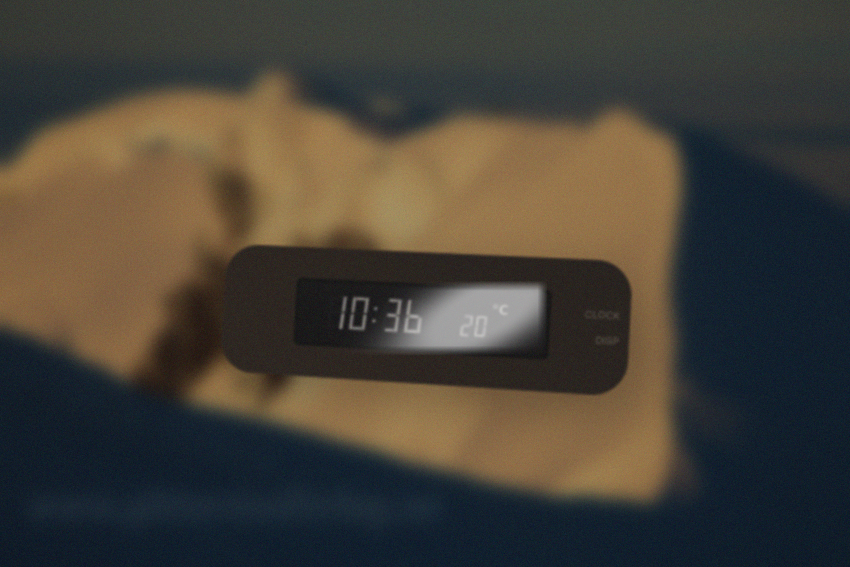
10:36
